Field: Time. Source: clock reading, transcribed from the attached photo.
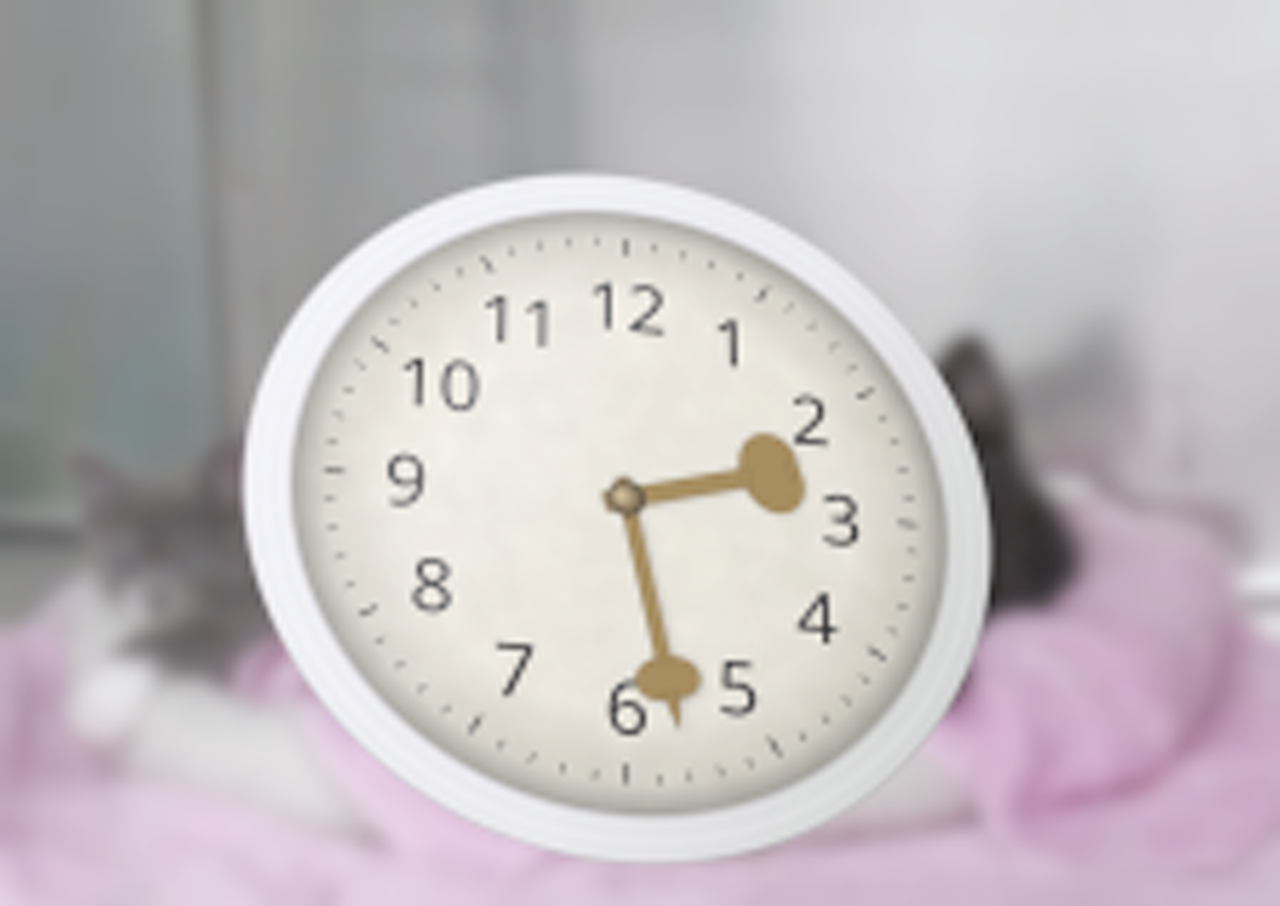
2:28
